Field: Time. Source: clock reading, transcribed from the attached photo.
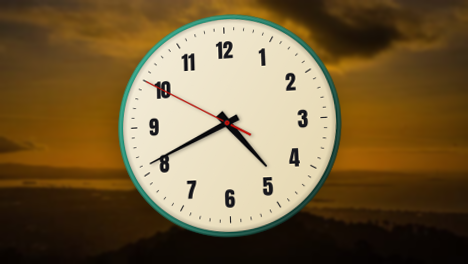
4:40:50
